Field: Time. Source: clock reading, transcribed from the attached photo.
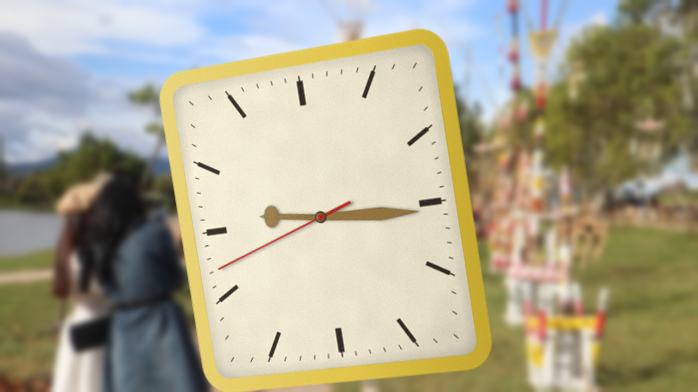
9:15:42
